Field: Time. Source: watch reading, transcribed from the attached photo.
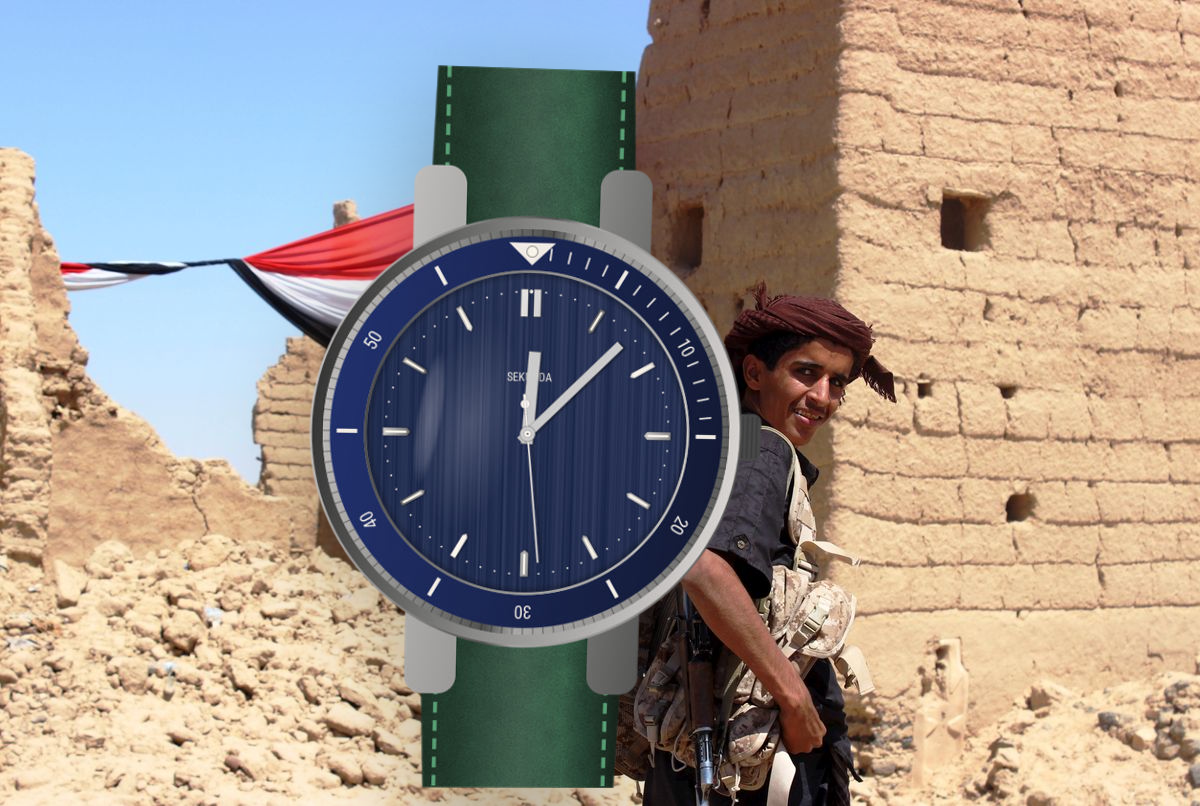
12:07:29
